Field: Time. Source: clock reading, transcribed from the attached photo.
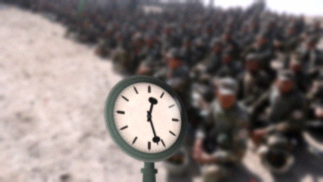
12:27
